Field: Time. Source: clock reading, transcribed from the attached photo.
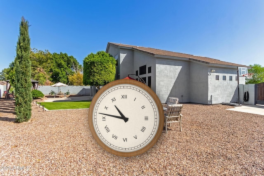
10:47
